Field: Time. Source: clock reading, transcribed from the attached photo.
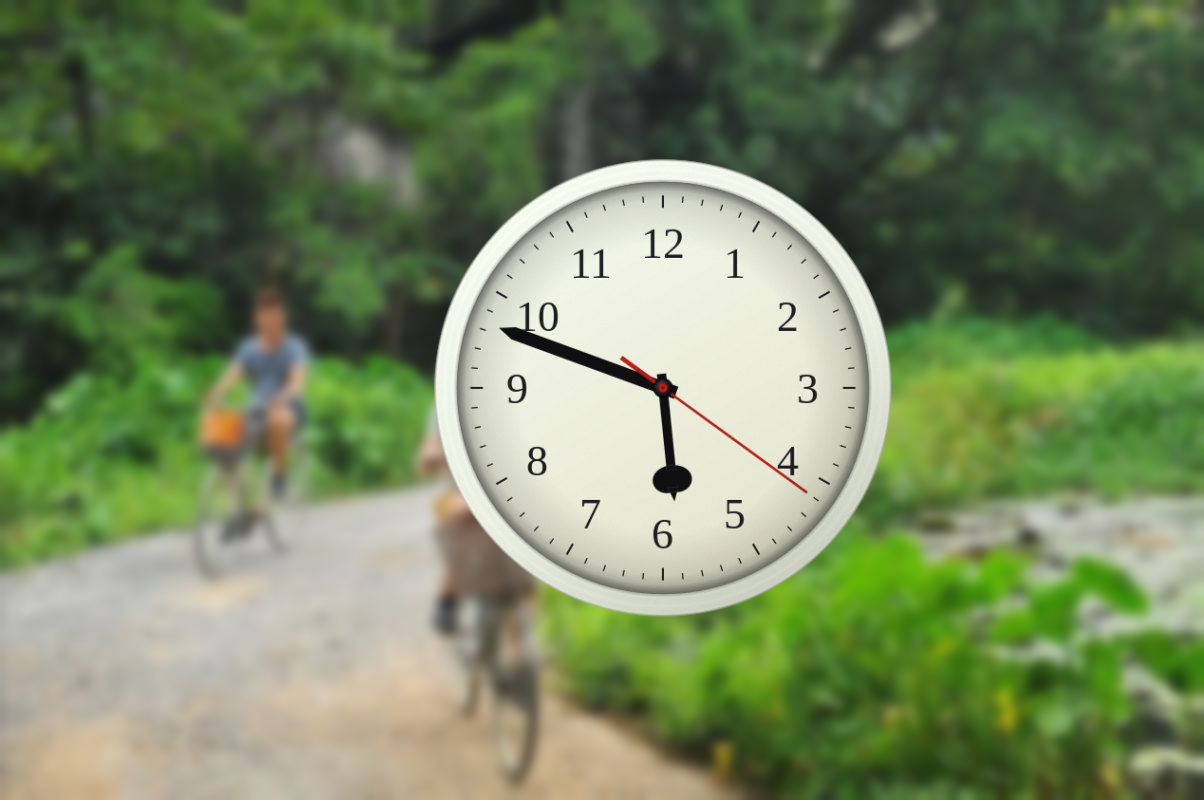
5:48:21
